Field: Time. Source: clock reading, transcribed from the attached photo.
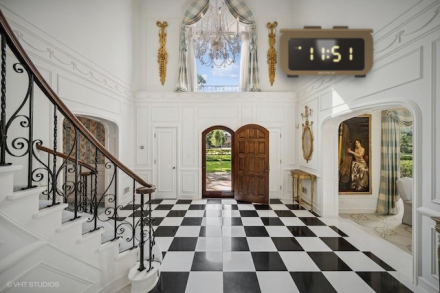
11:51
